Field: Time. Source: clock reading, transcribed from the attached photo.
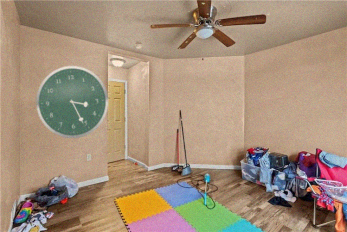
3:26
